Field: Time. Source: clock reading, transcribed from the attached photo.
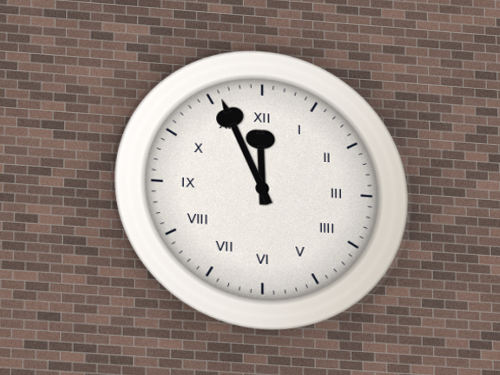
11:56
